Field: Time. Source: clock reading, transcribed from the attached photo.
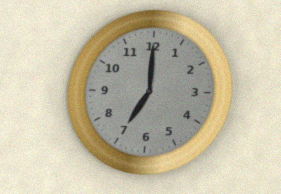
7:00
